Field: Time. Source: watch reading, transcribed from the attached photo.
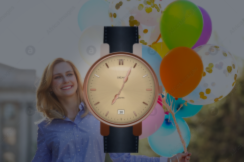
7:04
